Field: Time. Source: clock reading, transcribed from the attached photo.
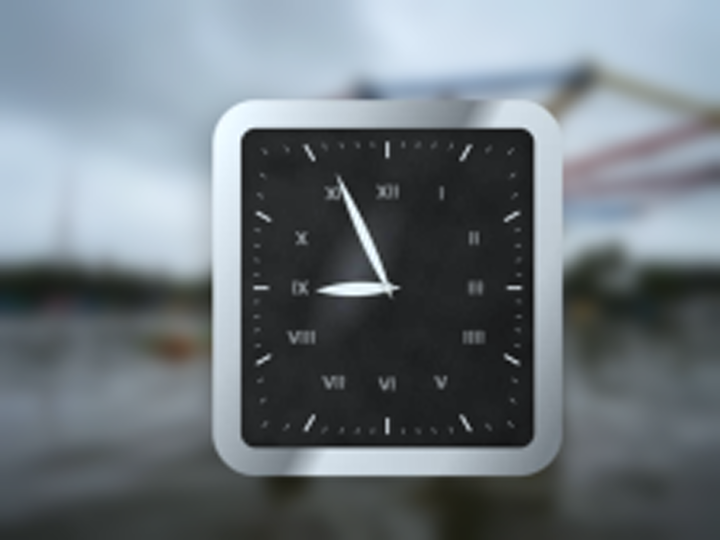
8:56
